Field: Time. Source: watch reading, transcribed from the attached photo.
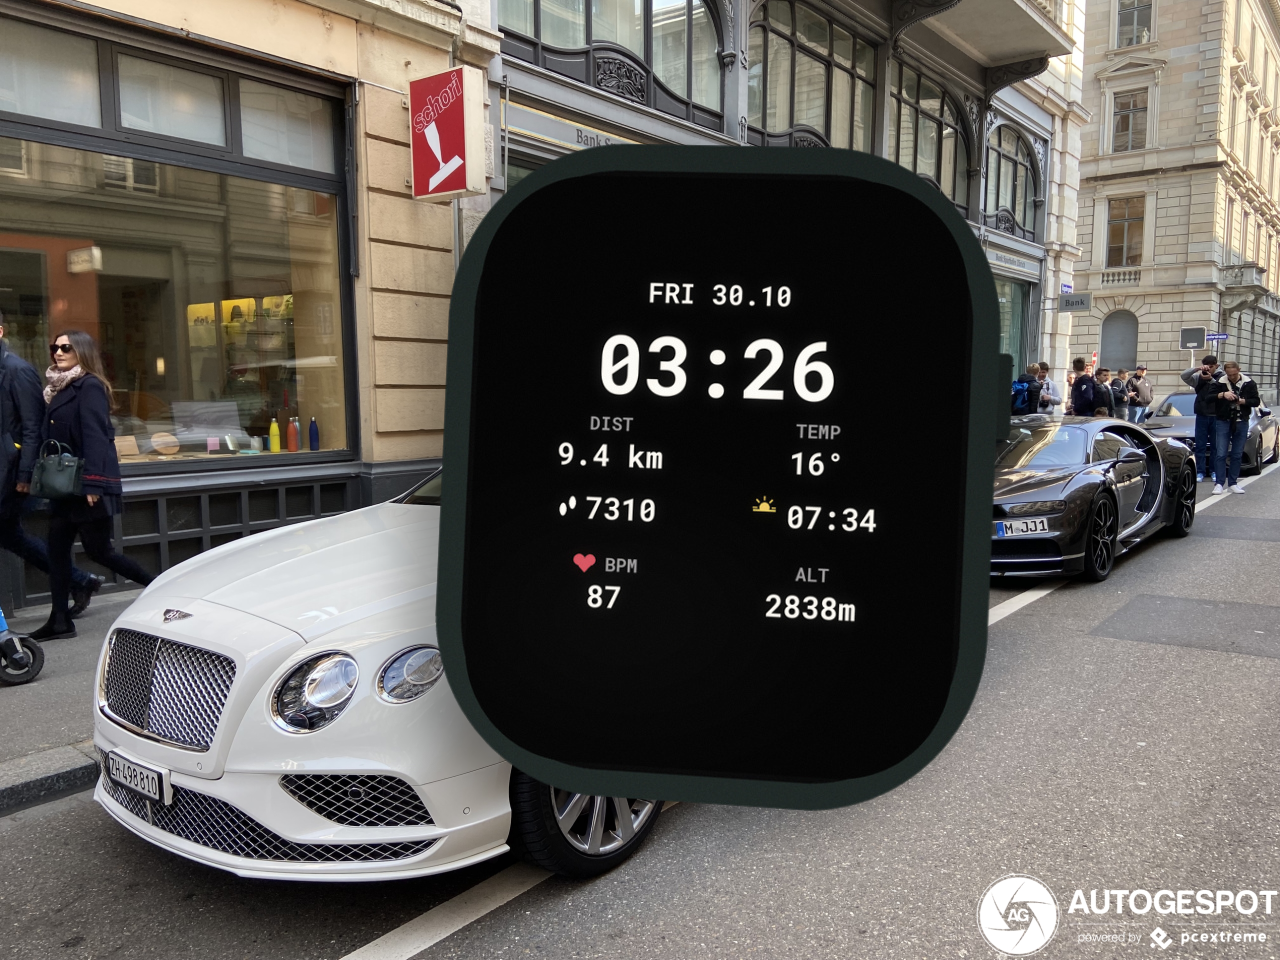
3:26
